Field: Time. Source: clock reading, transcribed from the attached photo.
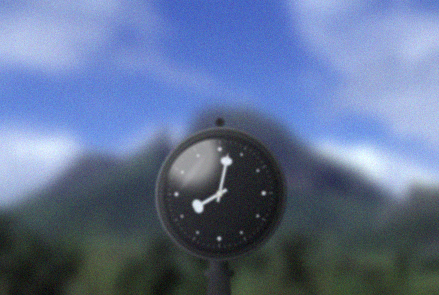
8:02
